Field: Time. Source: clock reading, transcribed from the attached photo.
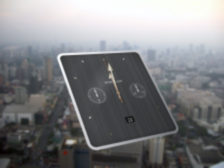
12:01
